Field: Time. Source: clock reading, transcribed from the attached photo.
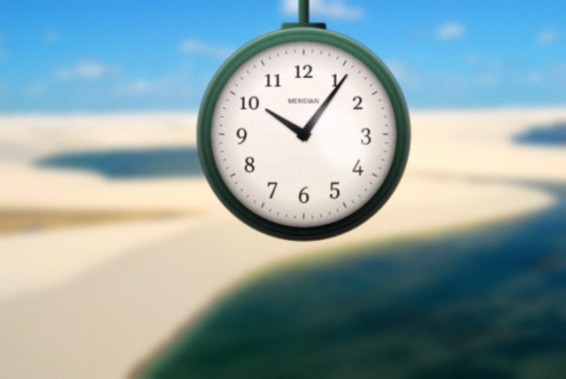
10:06
